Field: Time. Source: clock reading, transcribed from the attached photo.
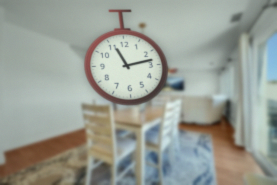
11:13
